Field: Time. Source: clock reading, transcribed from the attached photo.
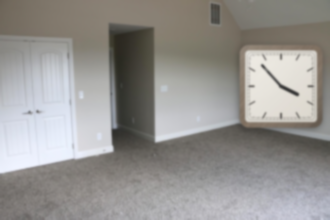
3:53
